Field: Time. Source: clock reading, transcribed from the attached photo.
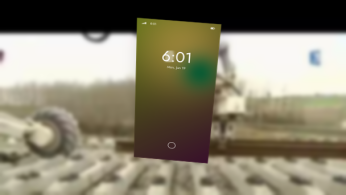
6:01
